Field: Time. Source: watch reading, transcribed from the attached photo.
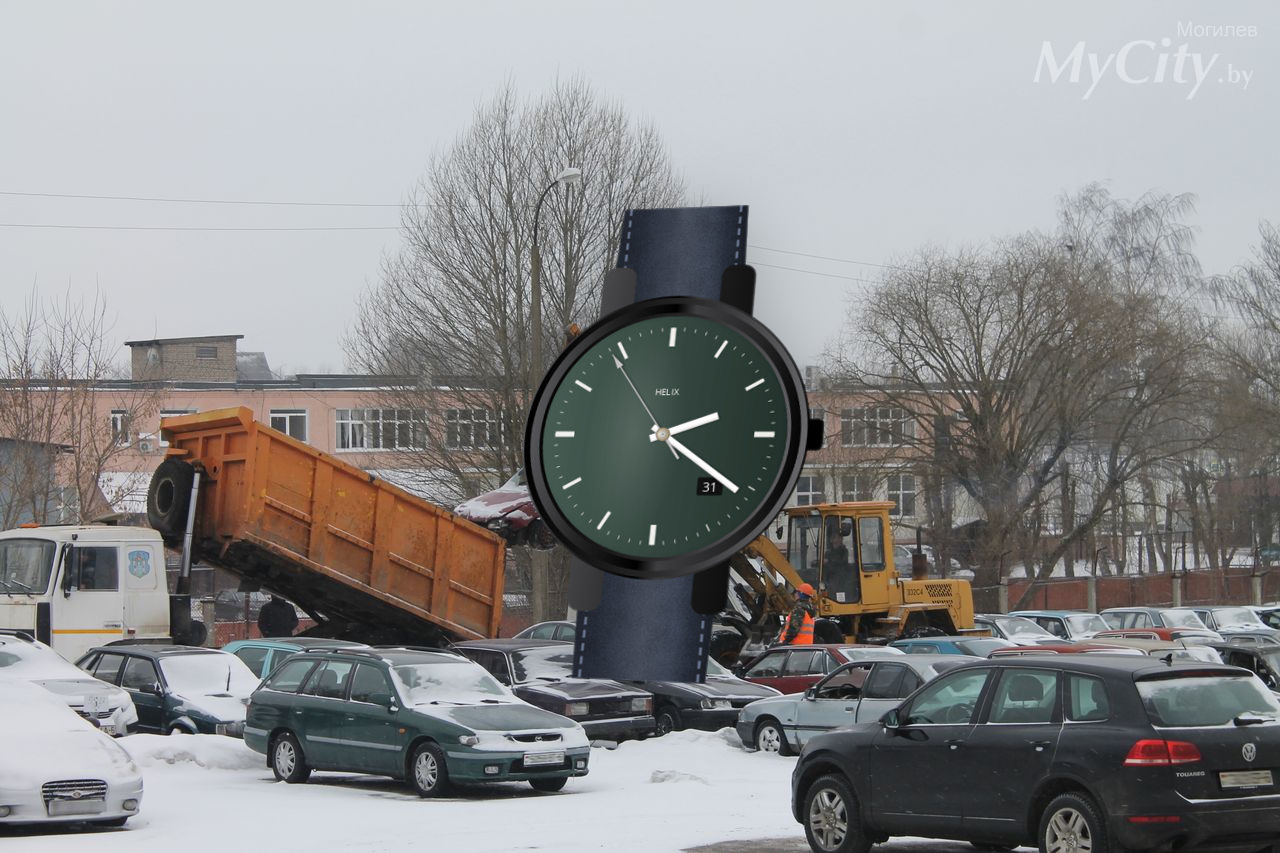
2:20:54
